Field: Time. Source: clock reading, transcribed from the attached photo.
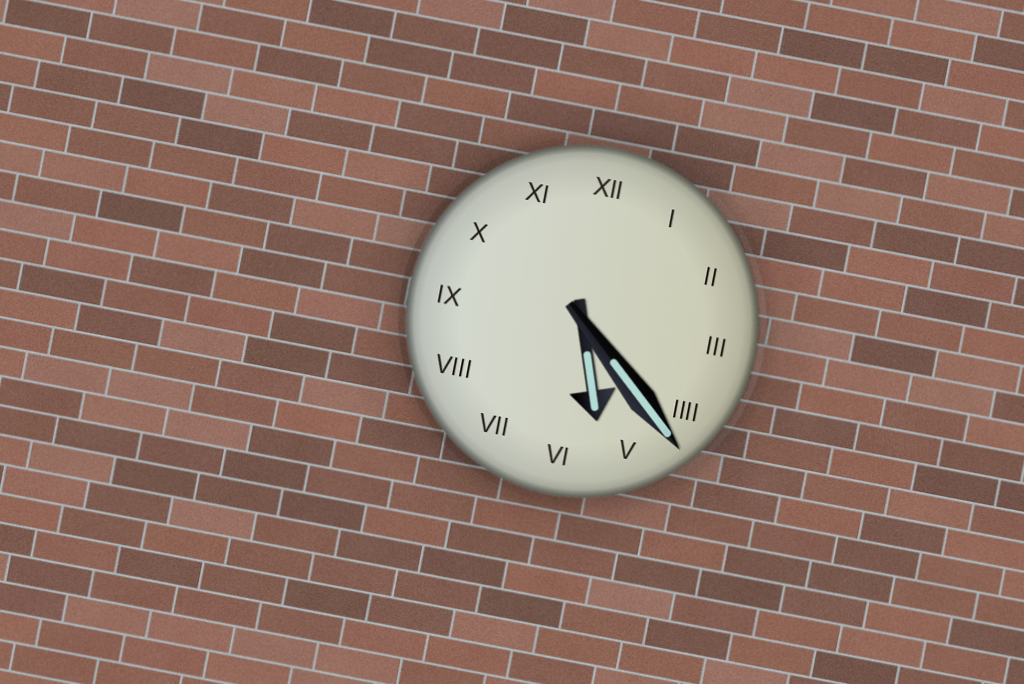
5:22
